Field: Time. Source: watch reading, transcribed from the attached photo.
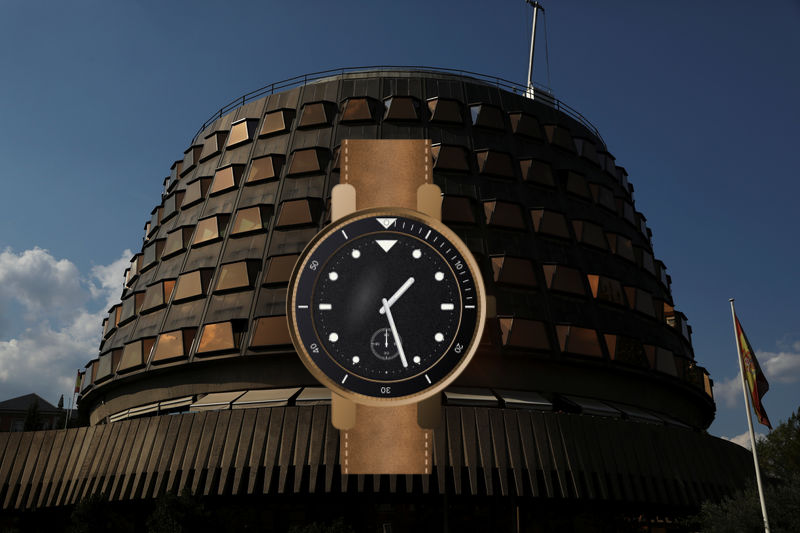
1:27
